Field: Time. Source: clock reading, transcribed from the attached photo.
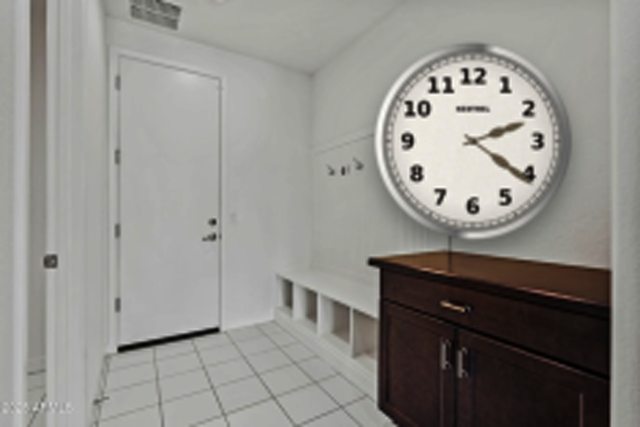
2:21
